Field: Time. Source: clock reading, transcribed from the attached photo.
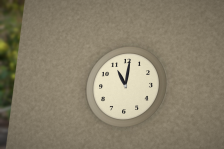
11:01
